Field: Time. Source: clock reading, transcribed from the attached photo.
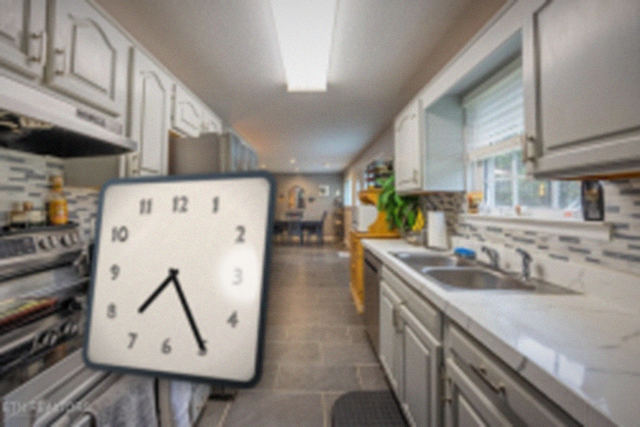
7:25
